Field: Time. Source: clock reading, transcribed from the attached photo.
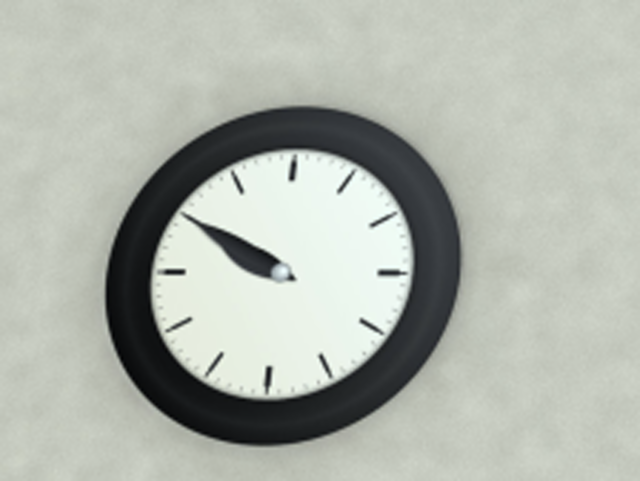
9:50
